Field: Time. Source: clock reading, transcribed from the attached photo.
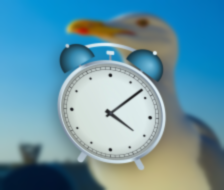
4:08
